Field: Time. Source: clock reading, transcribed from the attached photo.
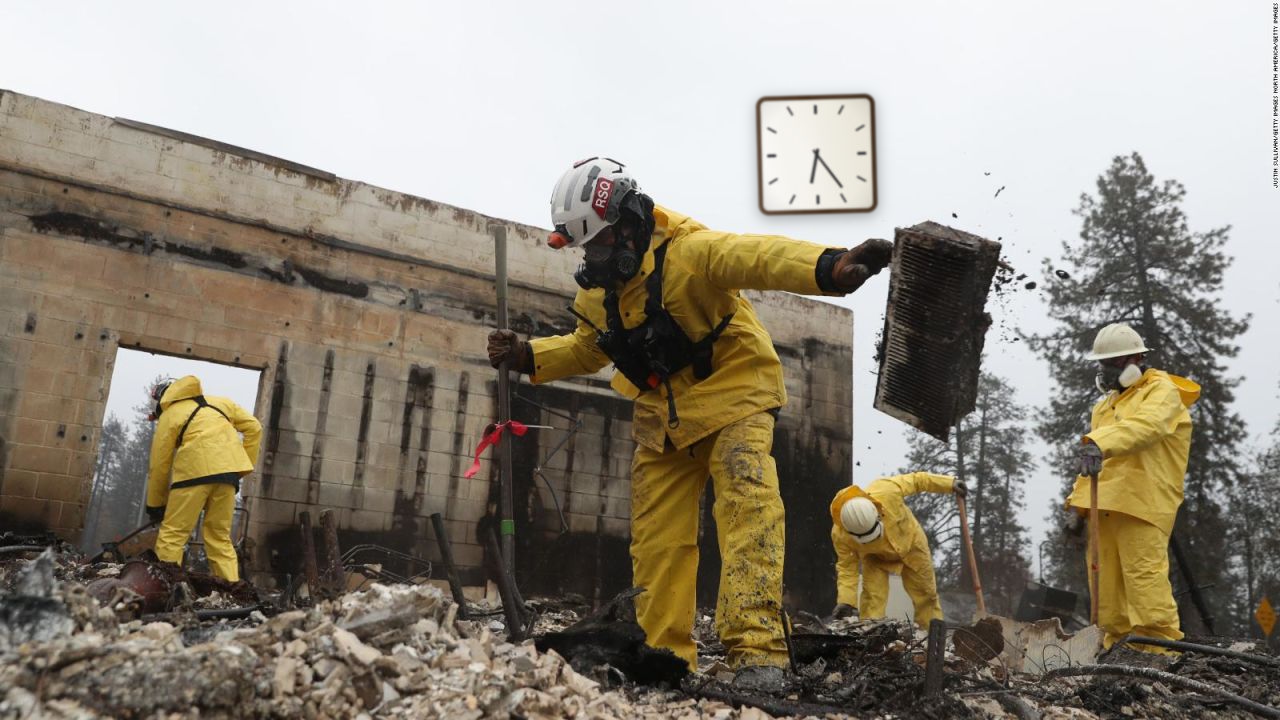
6:24
